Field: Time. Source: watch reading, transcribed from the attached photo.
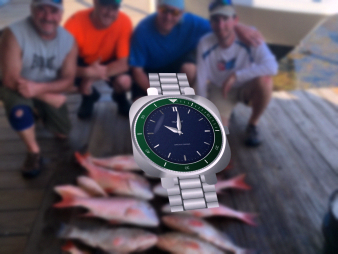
10:01
